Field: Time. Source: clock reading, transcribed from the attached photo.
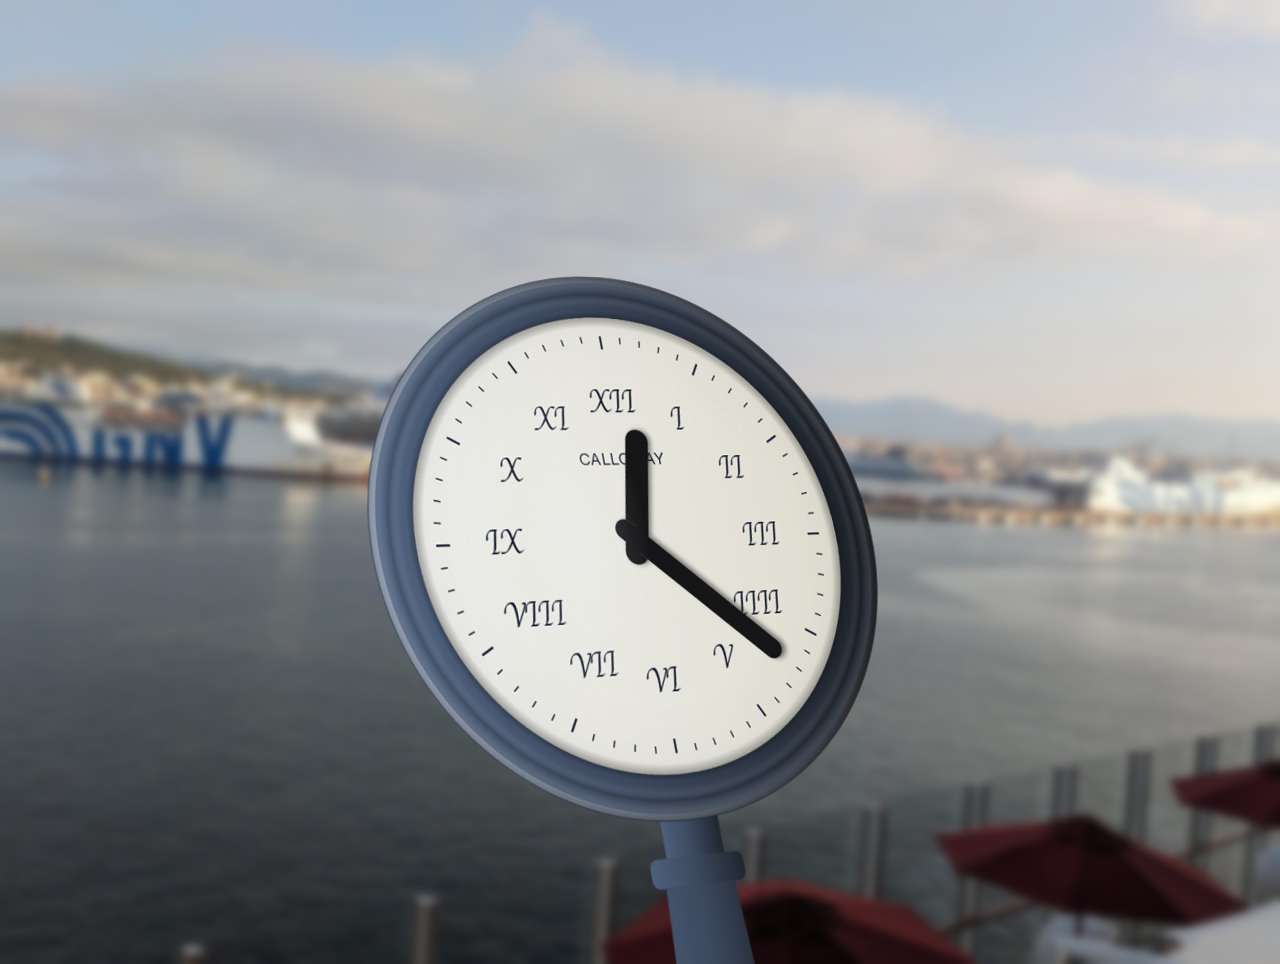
12:22
